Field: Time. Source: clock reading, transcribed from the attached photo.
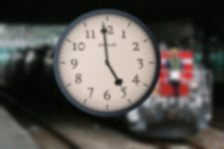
4:59
